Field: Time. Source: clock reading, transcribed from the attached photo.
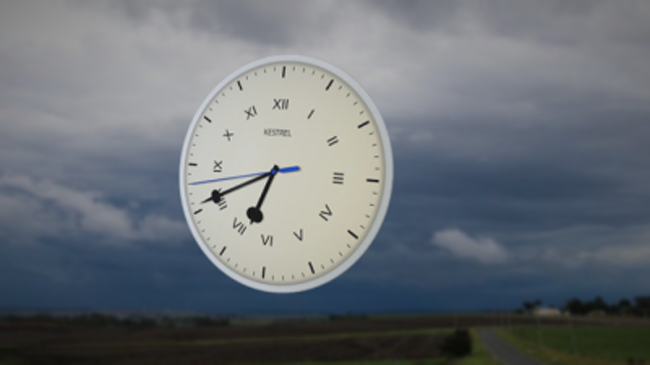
6:40:43
